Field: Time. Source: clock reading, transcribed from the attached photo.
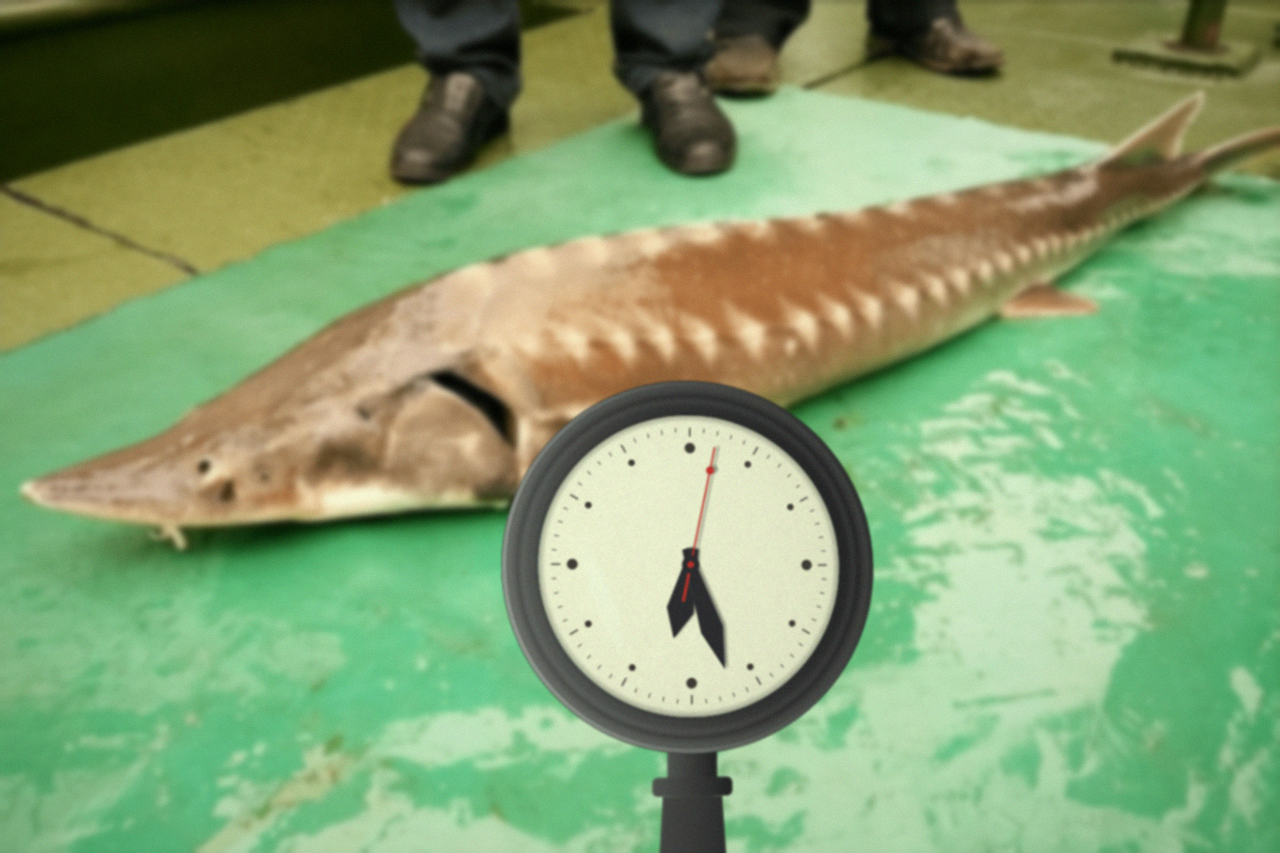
6:27:02
